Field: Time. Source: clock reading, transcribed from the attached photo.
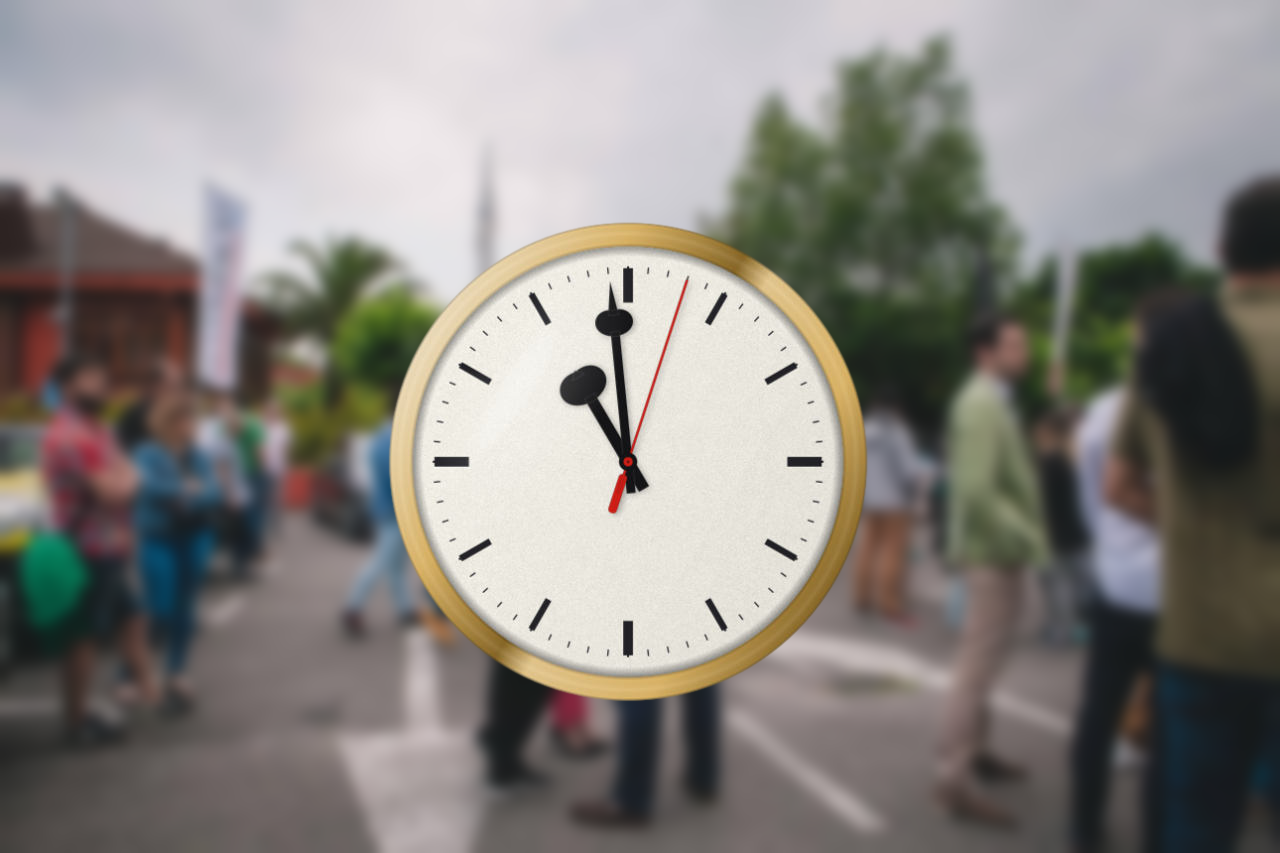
10:59:03
